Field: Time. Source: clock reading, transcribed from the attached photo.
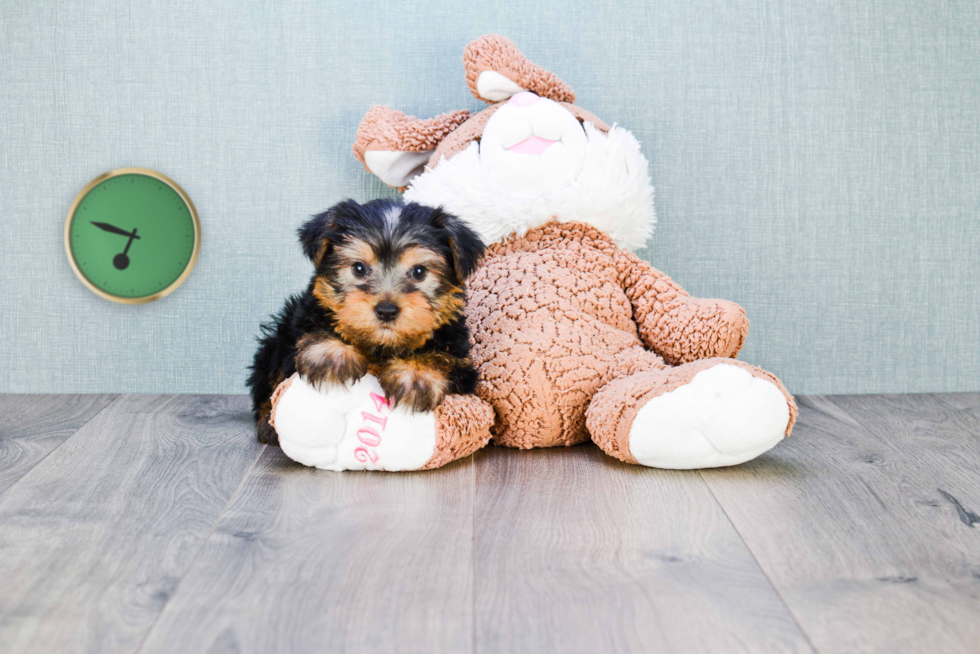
6:48
